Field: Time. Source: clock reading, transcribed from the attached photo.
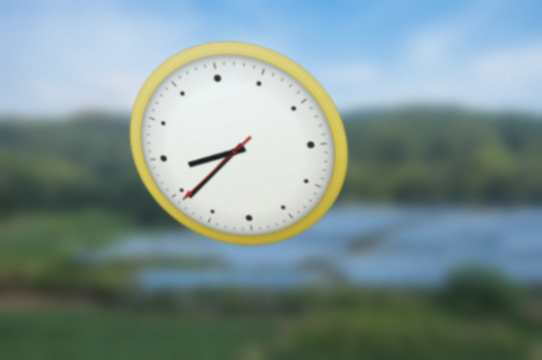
8:38:39
